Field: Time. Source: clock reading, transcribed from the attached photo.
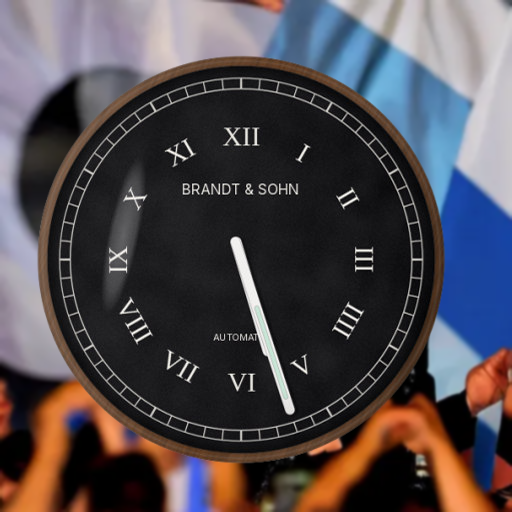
5:27
